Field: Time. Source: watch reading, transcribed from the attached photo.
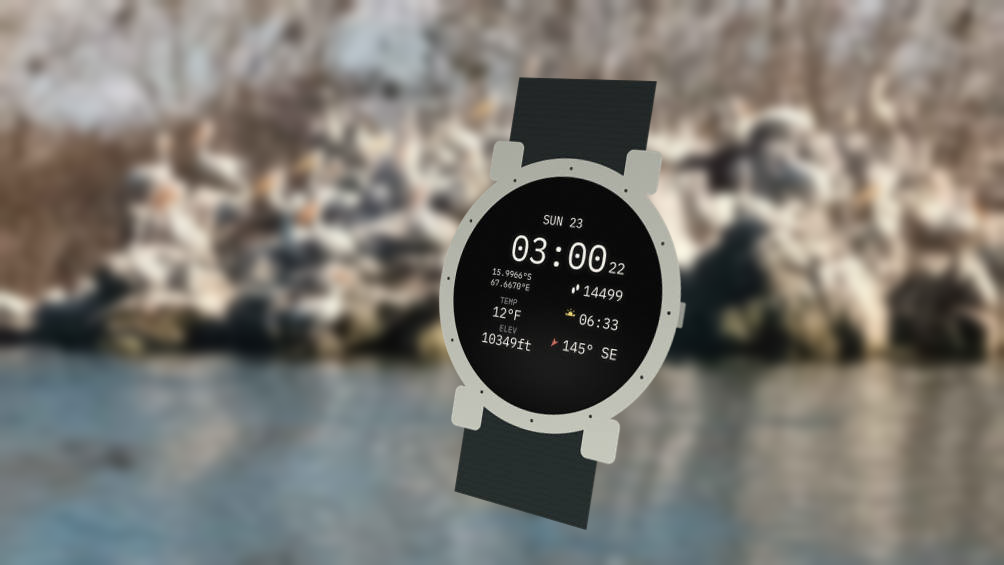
3:00:22
